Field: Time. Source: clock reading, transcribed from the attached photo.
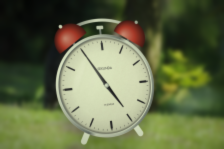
4:55
